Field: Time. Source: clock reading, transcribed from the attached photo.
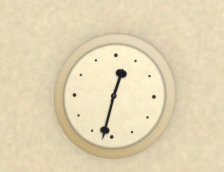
12:32
